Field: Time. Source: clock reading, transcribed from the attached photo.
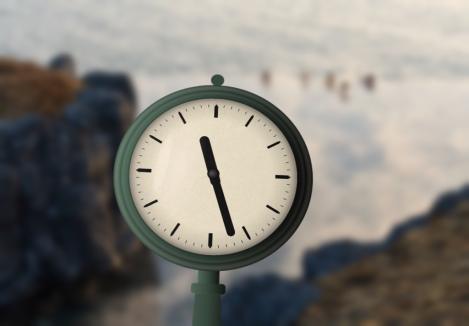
11:27
